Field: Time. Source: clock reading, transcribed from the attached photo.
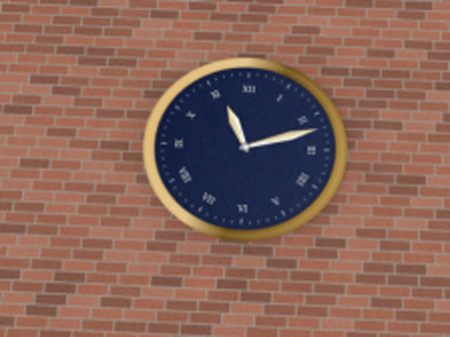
11:12
